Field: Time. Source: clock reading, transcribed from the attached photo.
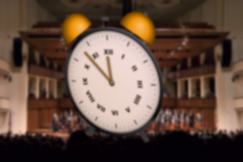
11:53
